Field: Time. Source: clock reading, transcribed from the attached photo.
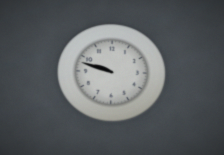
9:48
